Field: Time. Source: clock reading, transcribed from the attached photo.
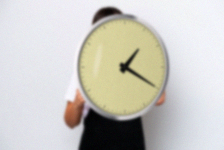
1:20
